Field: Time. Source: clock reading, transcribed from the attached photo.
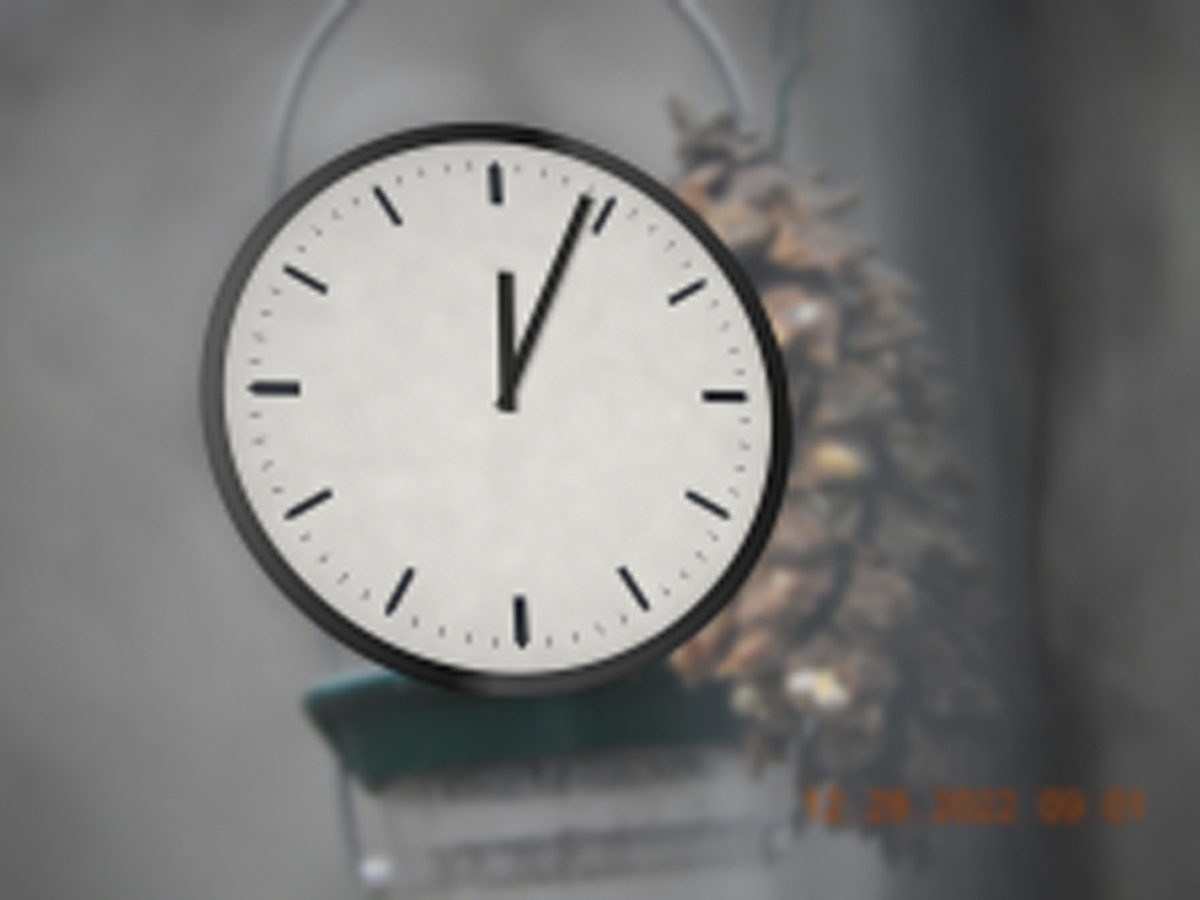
12:04
